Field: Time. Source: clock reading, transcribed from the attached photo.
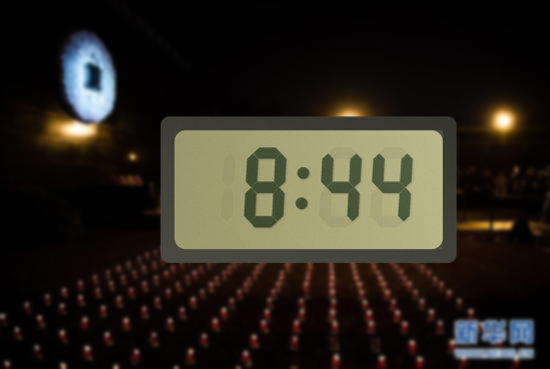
8:44
